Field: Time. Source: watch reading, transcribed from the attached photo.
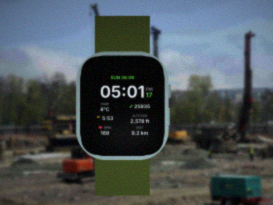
5:01
